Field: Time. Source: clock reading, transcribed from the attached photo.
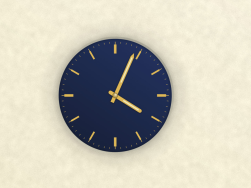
4:04
